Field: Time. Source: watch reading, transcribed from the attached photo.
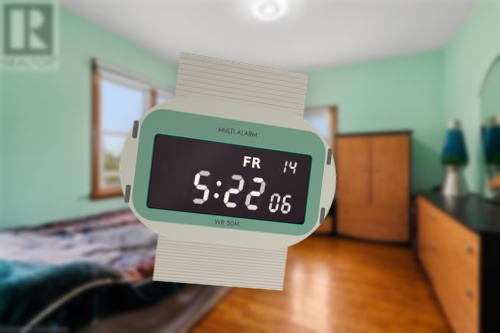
5:22:06
